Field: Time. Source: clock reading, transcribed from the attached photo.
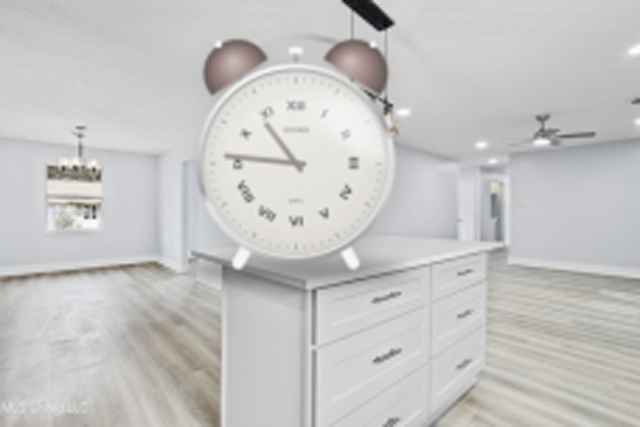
10:46
